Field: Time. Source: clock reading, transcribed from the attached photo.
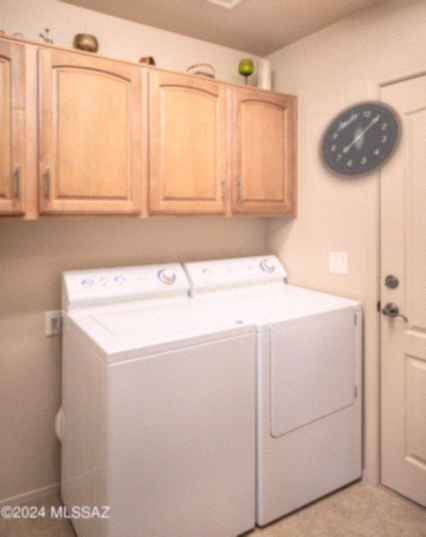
7:05
